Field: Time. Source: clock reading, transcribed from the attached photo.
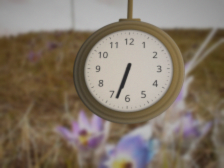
6:33
